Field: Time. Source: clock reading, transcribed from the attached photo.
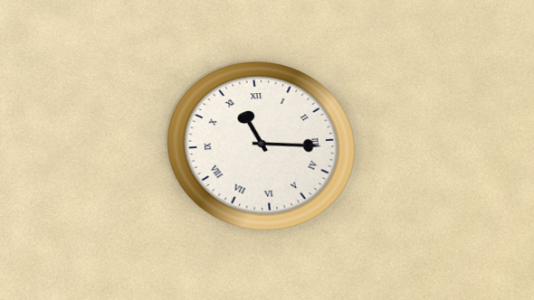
11:16
